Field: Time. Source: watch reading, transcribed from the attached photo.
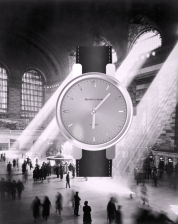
6:07
